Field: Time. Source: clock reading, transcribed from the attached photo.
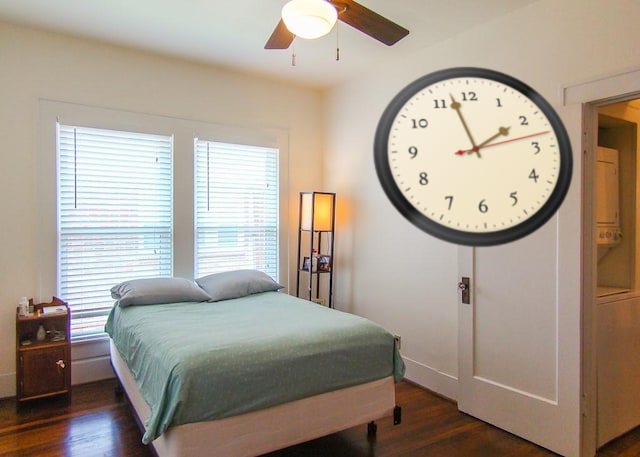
1:57:13
